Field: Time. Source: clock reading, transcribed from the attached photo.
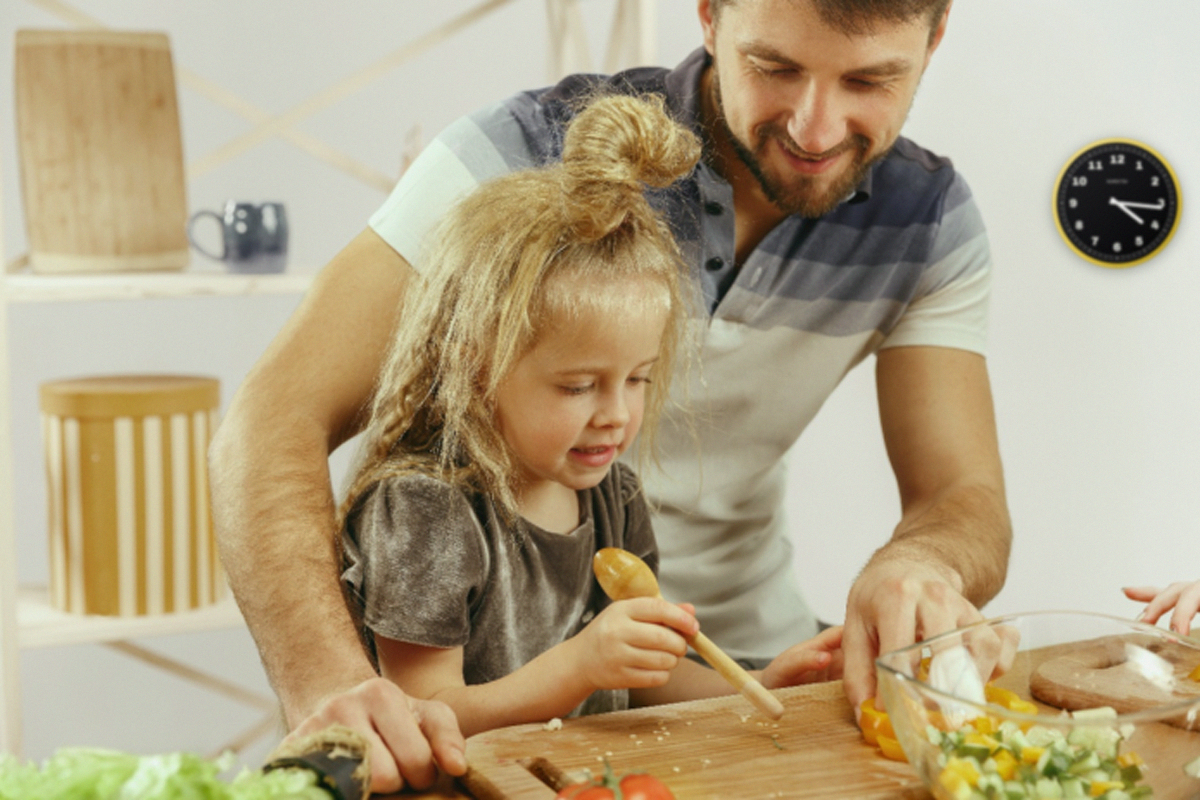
4:16
